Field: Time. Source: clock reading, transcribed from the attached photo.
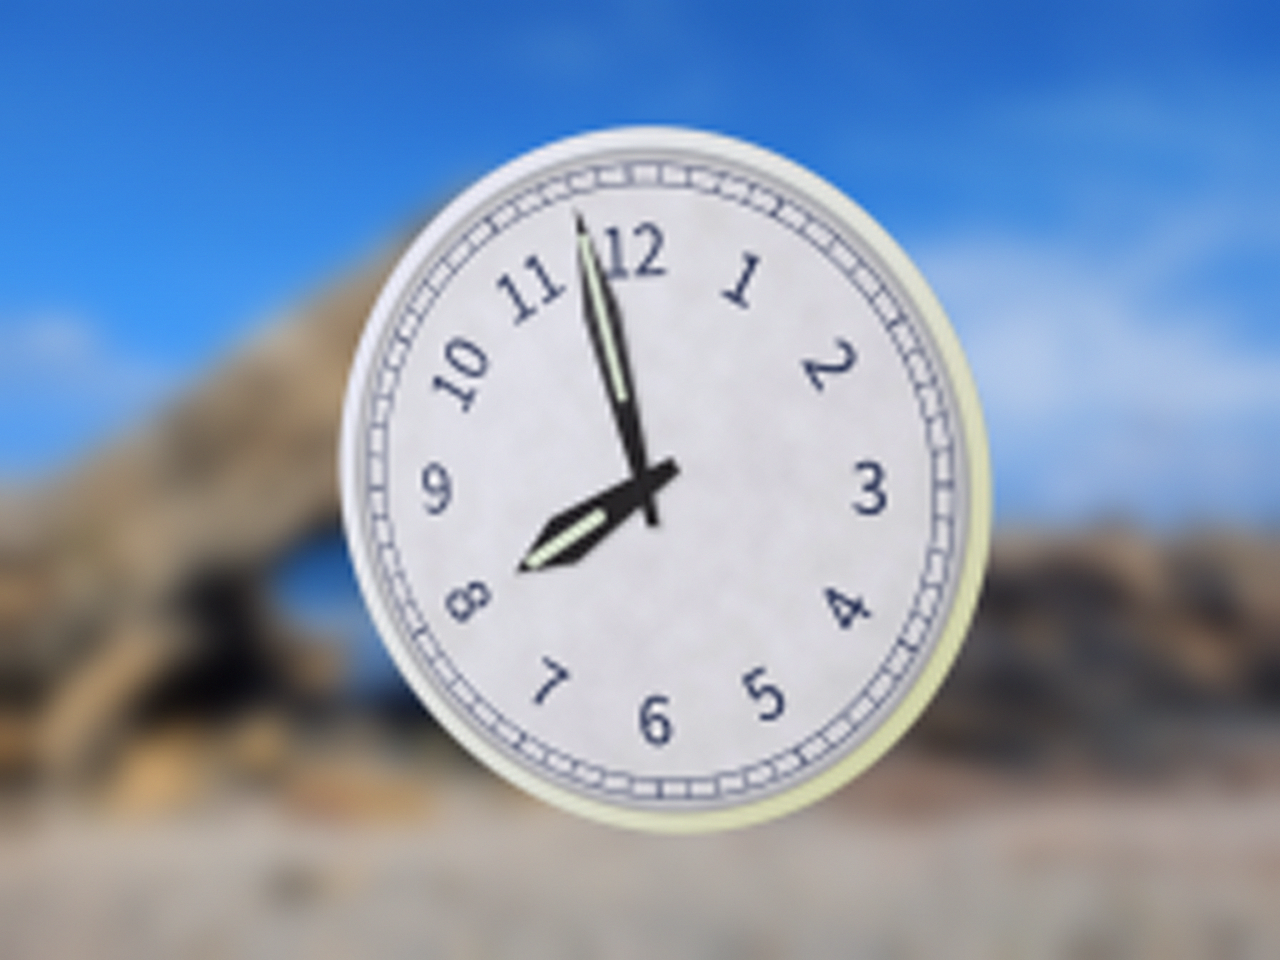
7:58
